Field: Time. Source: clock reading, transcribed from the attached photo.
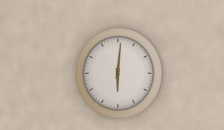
6:01
